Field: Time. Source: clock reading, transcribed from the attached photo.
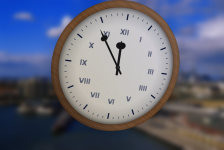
11:54
